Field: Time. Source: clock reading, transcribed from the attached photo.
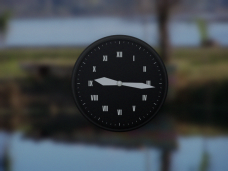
9:16
